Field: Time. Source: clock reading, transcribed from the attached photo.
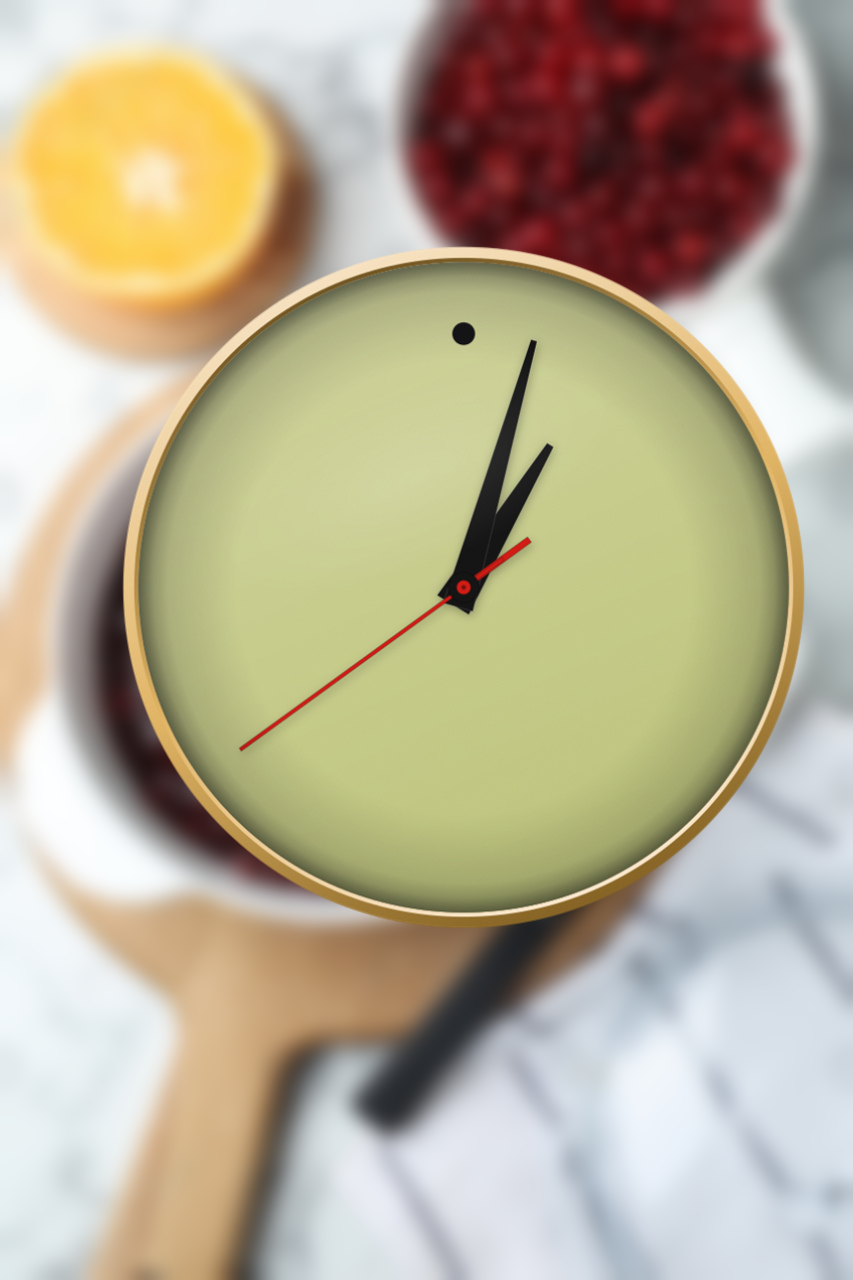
1:02:39
